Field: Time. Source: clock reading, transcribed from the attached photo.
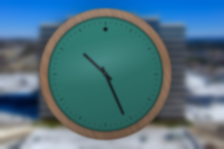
10:26
